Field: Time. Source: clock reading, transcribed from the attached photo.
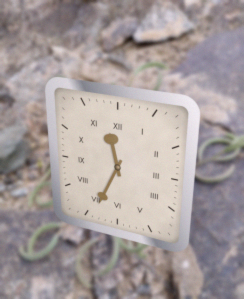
11:34
